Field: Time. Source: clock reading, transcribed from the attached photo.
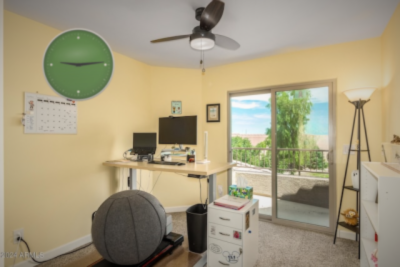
9:14
